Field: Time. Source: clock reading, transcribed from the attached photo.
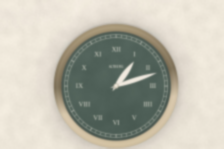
1:12
